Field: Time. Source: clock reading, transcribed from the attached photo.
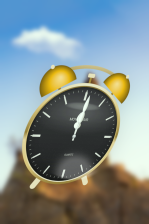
12:01
